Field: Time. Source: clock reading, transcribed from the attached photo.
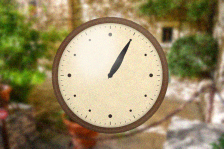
1:05
